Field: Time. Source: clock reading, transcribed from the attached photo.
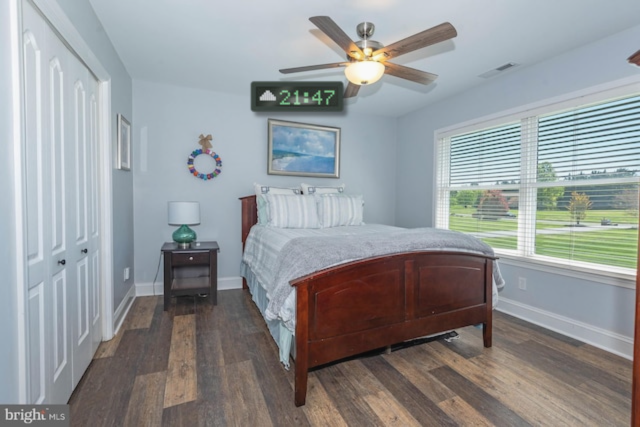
21:47
